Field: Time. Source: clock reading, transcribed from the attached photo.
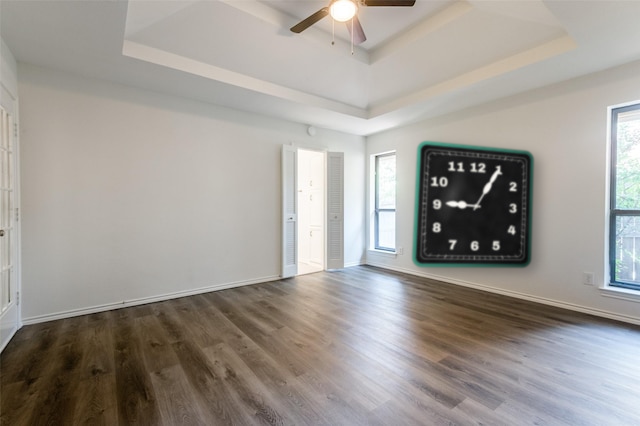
9:05
